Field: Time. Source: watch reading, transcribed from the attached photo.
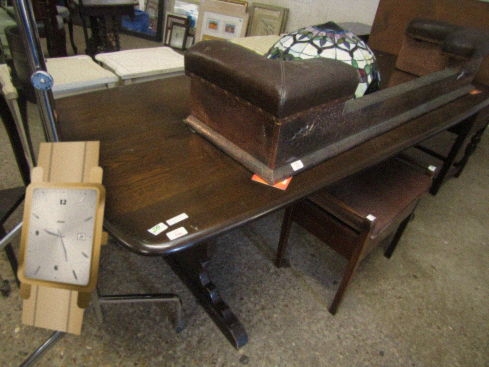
9:26
